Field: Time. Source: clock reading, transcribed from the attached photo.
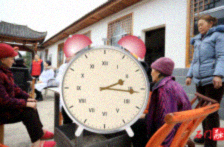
2:16
